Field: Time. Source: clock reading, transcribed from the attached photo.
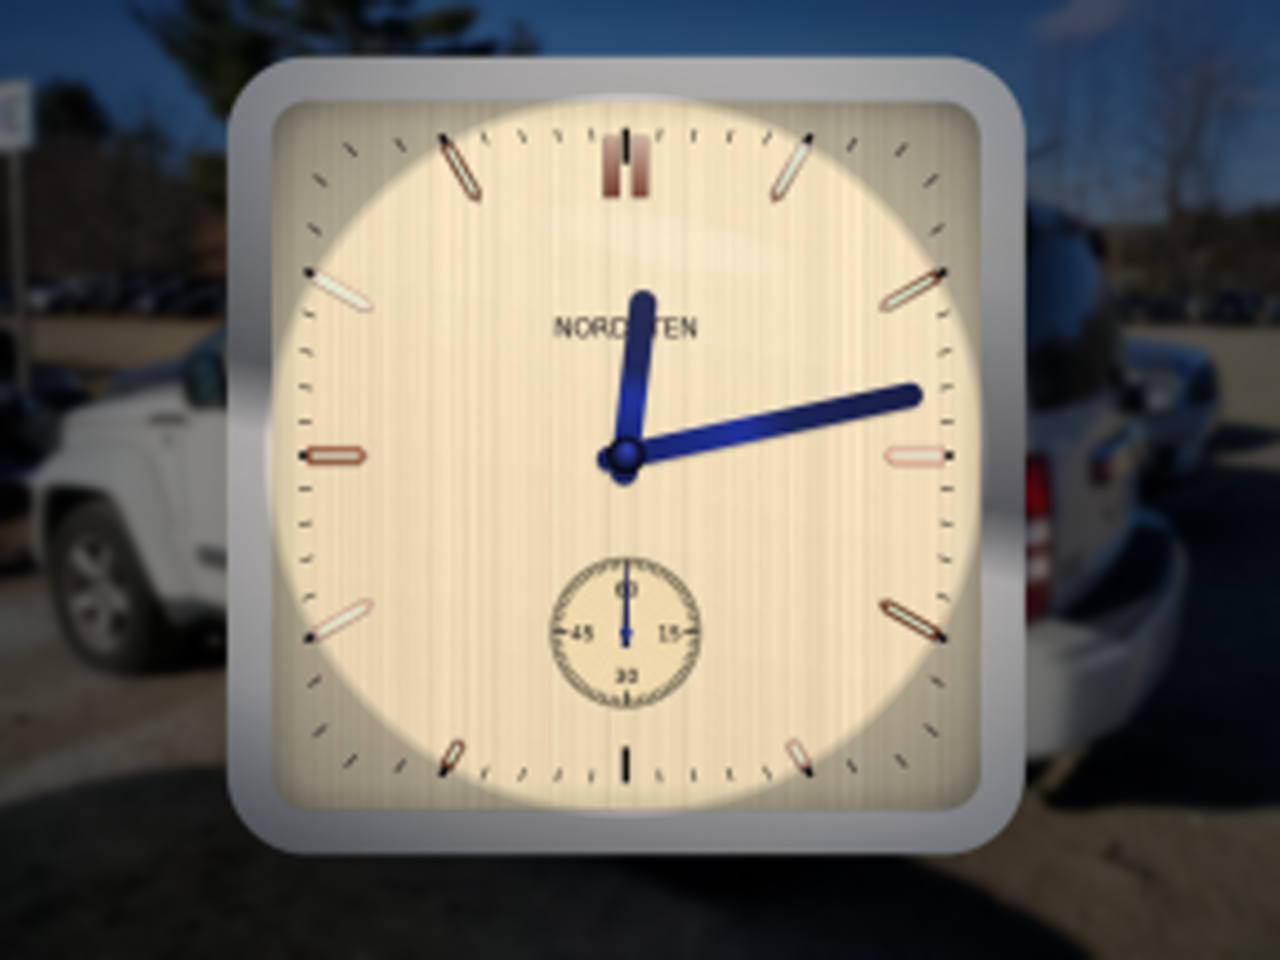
12:13
